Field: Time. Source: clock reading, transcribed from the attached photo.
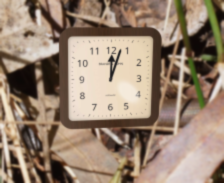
12:03
